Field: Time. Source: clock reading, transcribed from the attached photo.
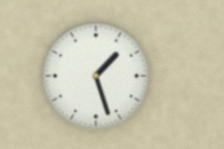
1:27
